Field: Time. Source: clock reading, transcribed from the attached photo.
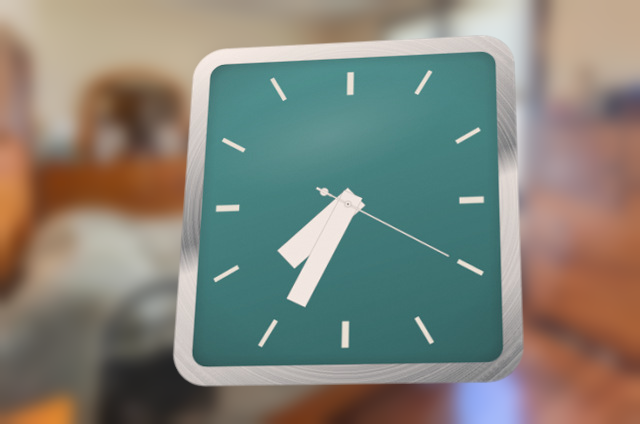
7:34:20
